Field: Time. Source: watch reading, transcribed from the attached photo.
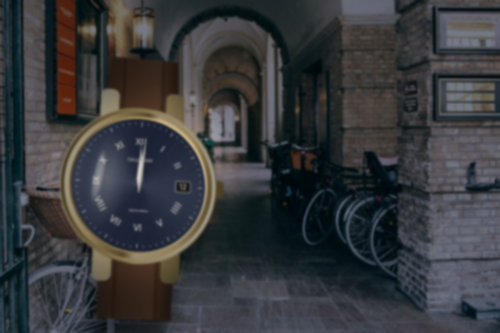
12:01
